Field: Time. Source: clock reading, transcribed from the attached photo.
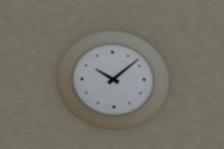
10:08
